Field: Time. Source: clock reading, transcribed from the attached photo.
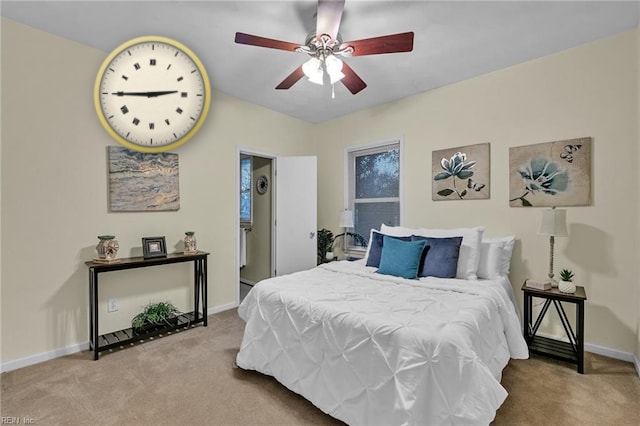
2:45
